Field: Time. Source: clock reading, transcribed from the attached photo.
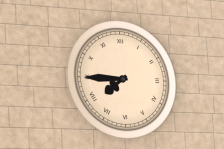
7:45
